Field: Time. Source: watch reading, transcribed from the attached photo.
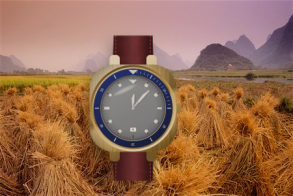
12:07
